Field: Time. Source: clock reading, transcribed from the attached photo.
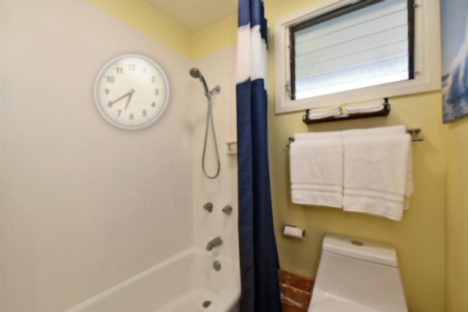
6:40
